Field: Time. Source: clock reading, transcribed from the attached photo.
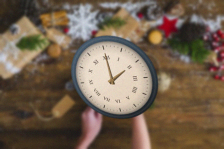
2:00
